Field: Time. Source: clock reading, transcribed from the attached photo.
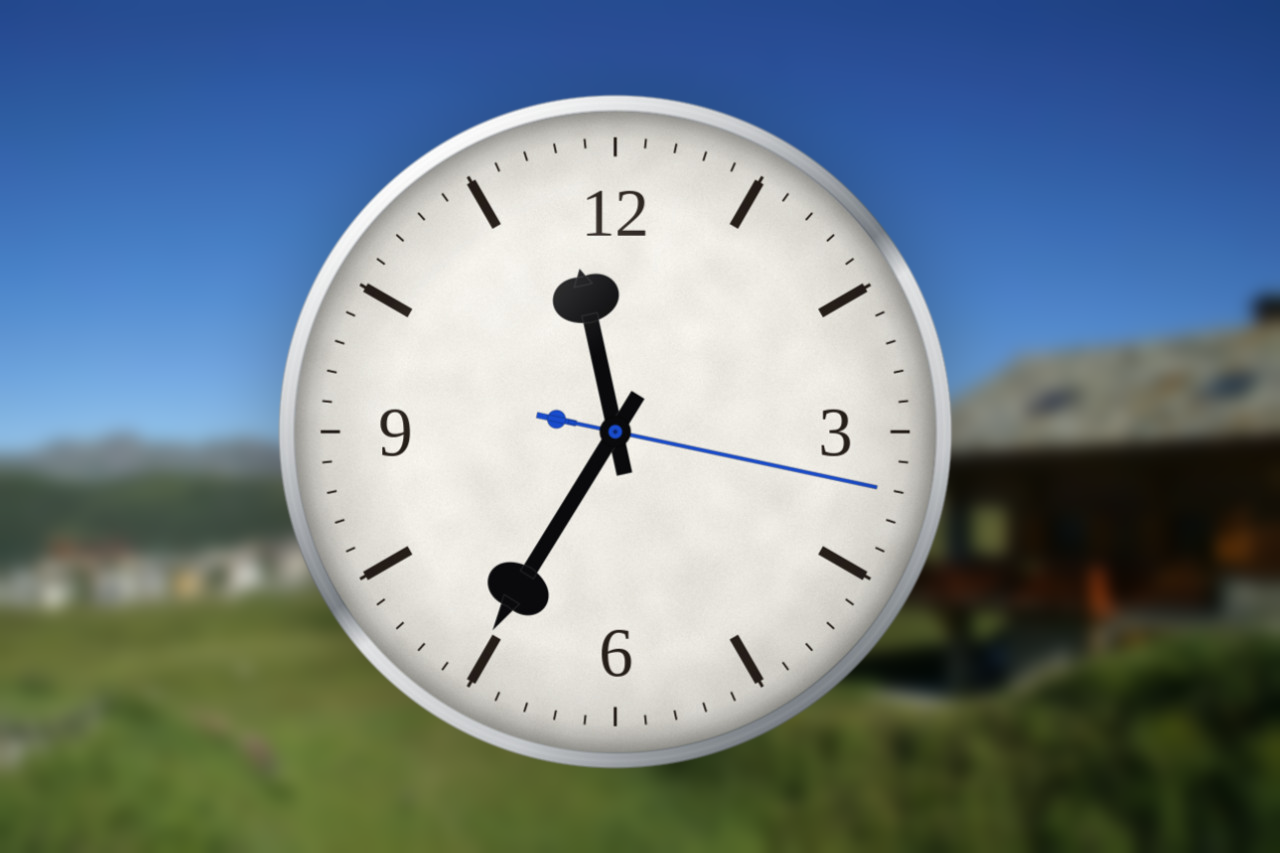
11:35:17
